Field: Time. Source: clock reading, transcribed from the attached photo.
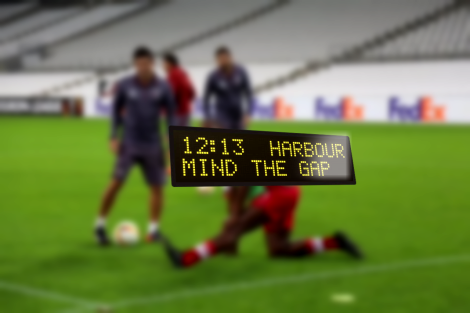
12:13
